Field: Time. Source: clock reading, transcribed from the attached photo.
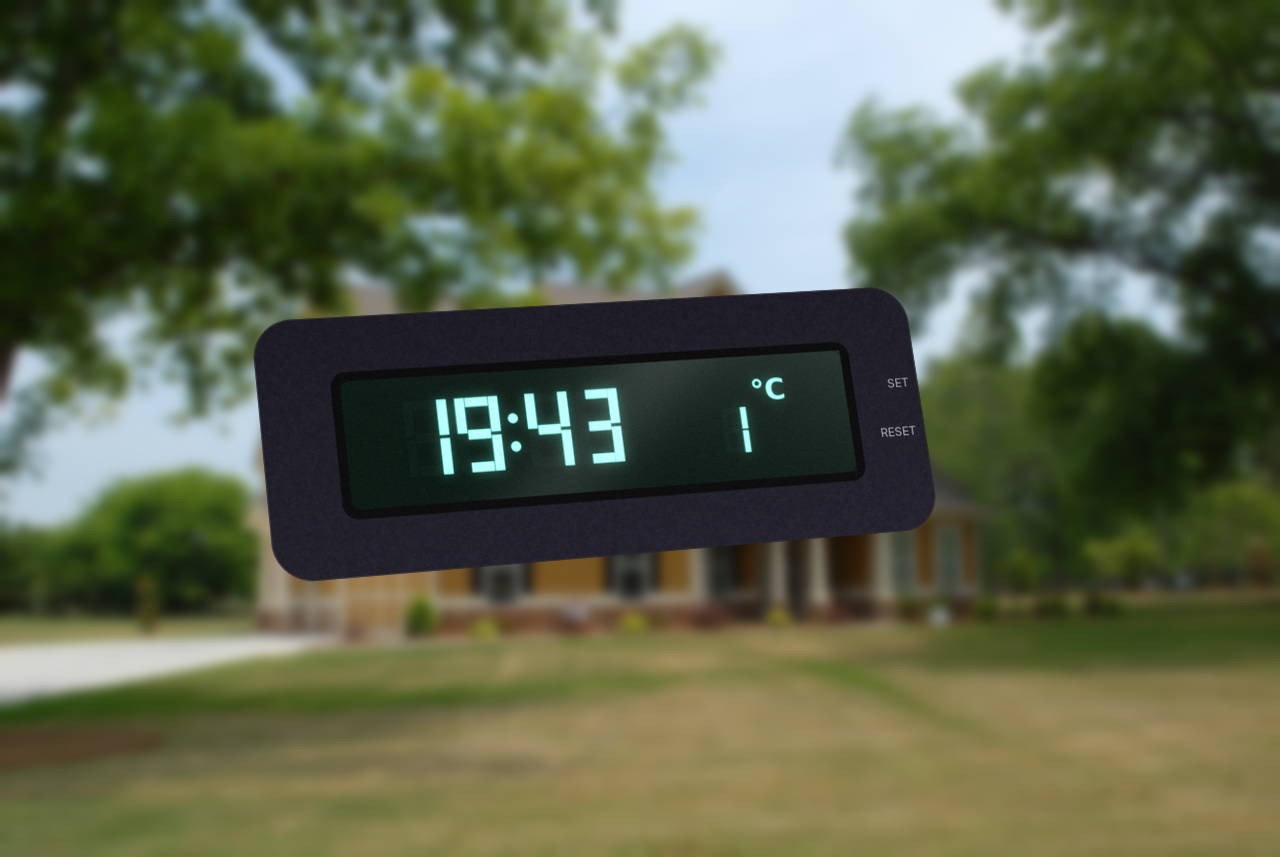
19:43
